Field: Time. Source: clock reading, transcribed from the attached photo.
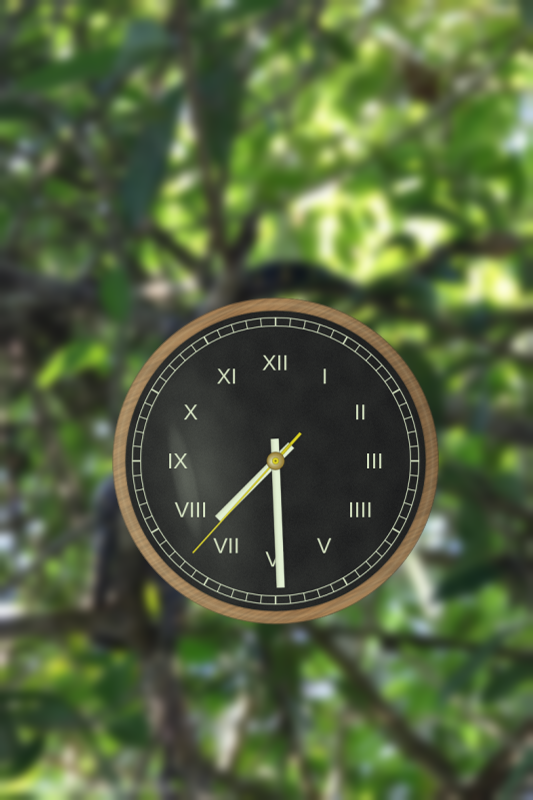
7:29:37
